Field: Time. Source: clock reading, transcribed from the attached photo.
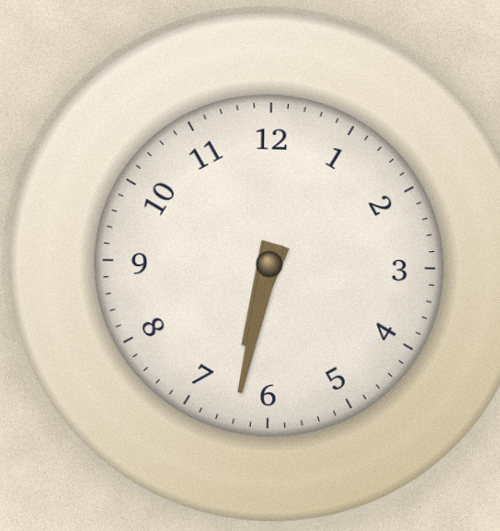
6:32
